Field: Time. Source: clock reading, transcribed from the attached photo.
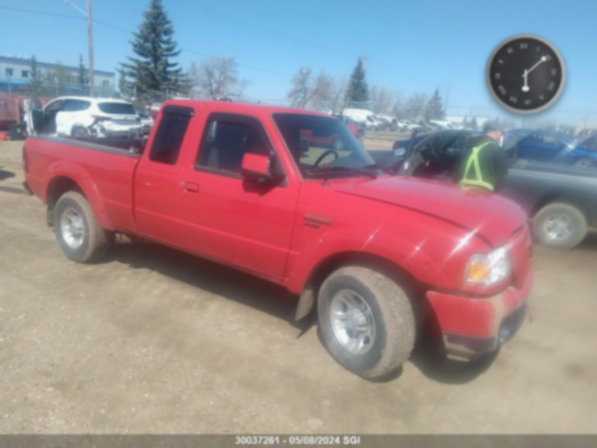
6:09
